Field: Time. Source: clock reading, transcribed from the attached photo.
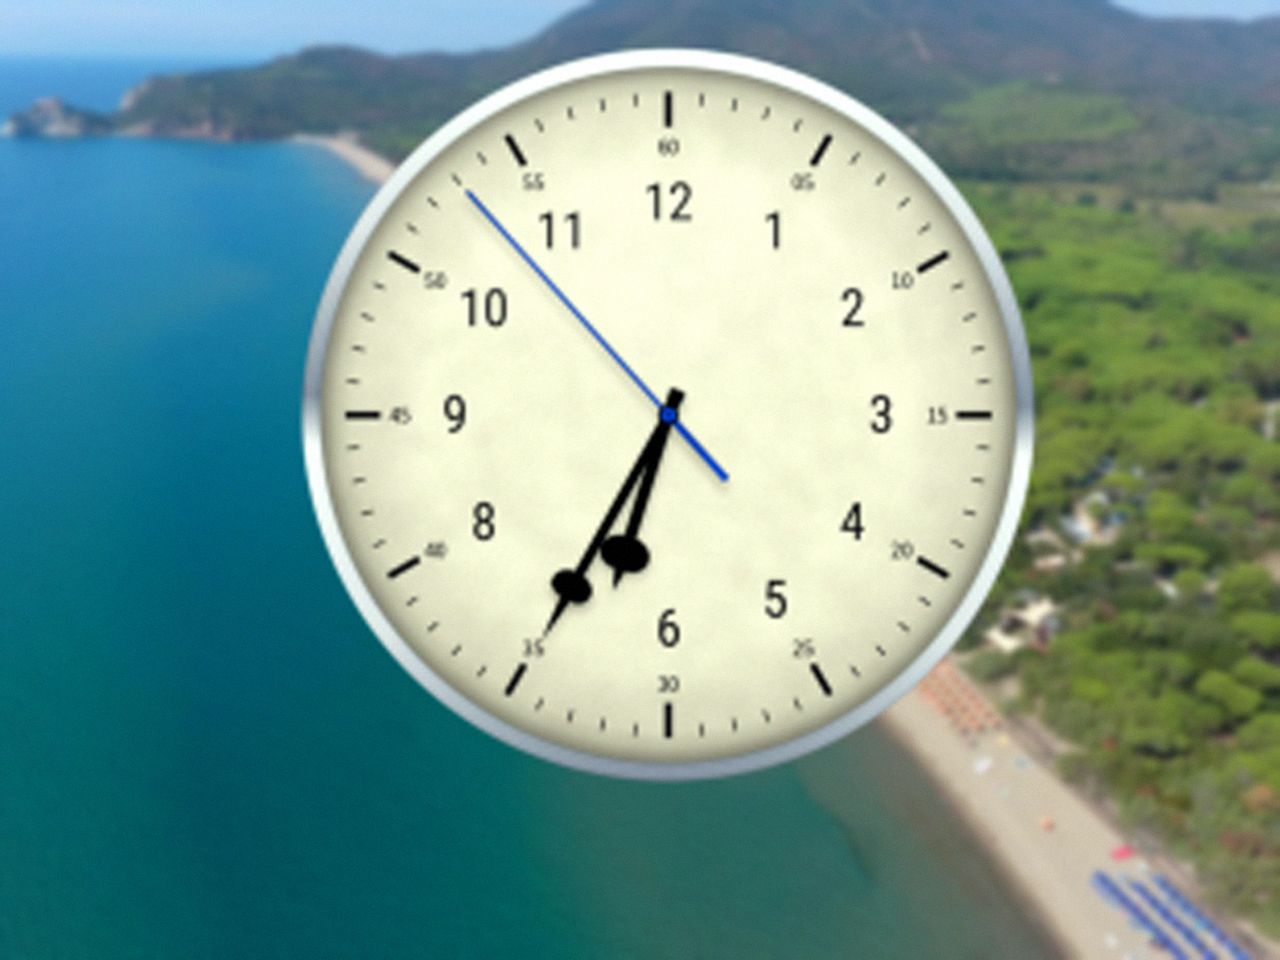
6:34:53
